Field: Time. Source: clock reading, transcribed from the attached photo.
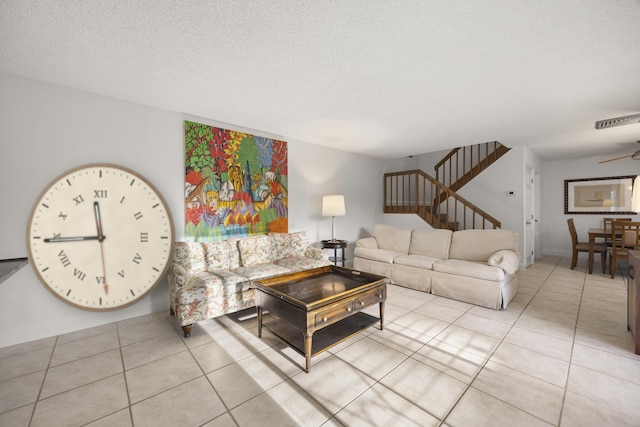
11:44:29
